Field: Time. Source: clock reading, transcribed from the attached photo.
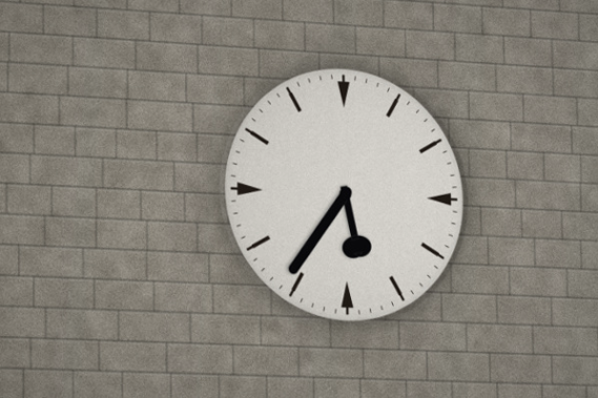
5:36
